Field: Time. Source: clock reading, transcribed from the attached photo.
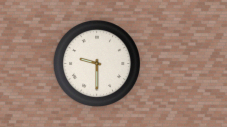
9:30
